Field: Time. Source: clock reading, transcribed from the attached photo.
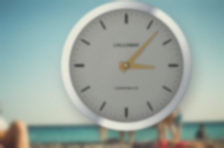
3:07
